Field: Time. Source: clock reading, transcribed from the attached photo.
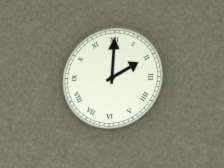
2:00
